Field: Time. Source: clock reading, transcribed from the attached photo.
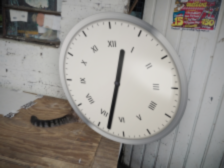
12:33
